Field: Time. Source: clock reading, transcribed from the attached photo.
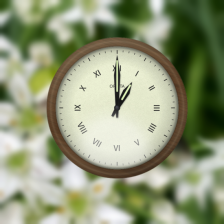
1:00
